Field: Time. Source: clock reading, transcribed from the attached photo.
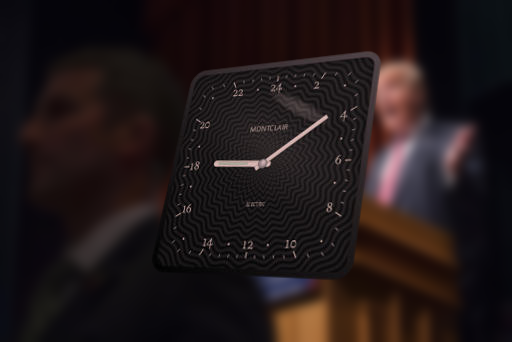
18:09
